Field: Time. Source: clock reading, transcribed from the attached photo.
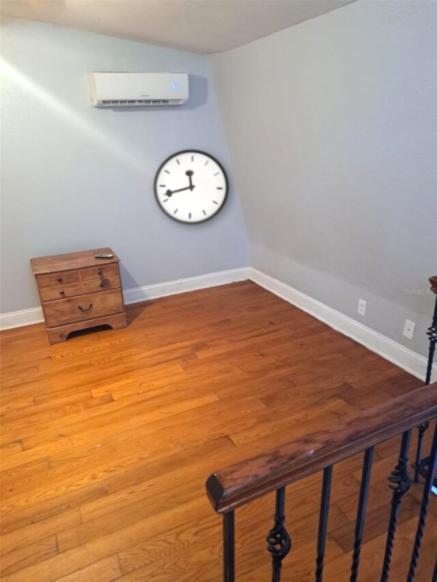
11:42
